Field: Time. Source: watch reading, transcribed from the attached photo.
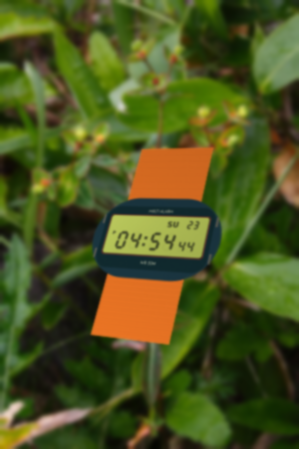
4:54:44
